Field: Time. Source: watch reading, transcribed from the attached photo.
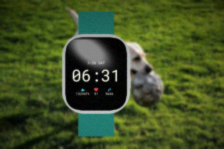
6:31
